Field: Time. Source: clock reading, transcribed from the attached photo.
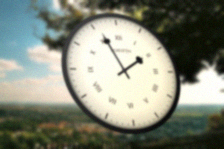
1:56
